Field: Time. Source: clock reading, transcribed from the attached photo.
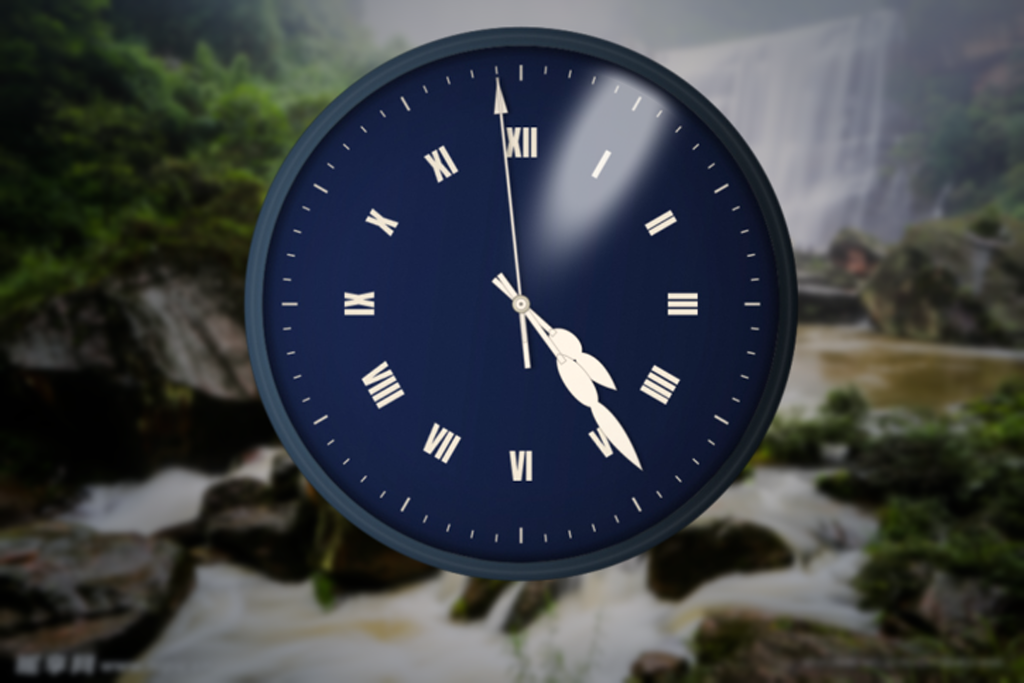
4:23:59
